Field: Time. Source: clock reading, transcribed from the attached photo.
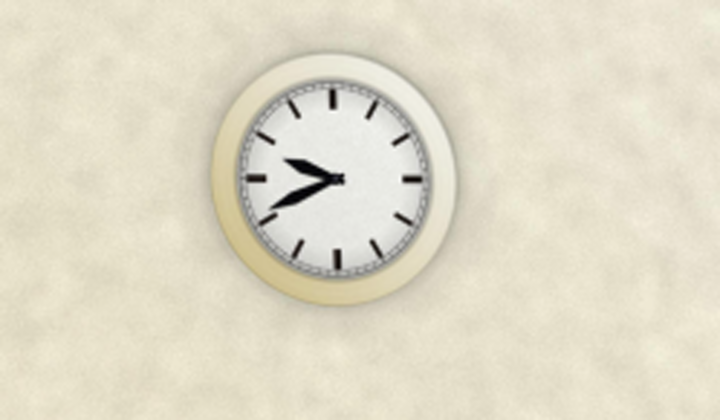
9:41
